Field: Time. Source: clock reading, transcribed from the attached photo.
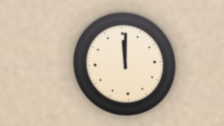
12:01
